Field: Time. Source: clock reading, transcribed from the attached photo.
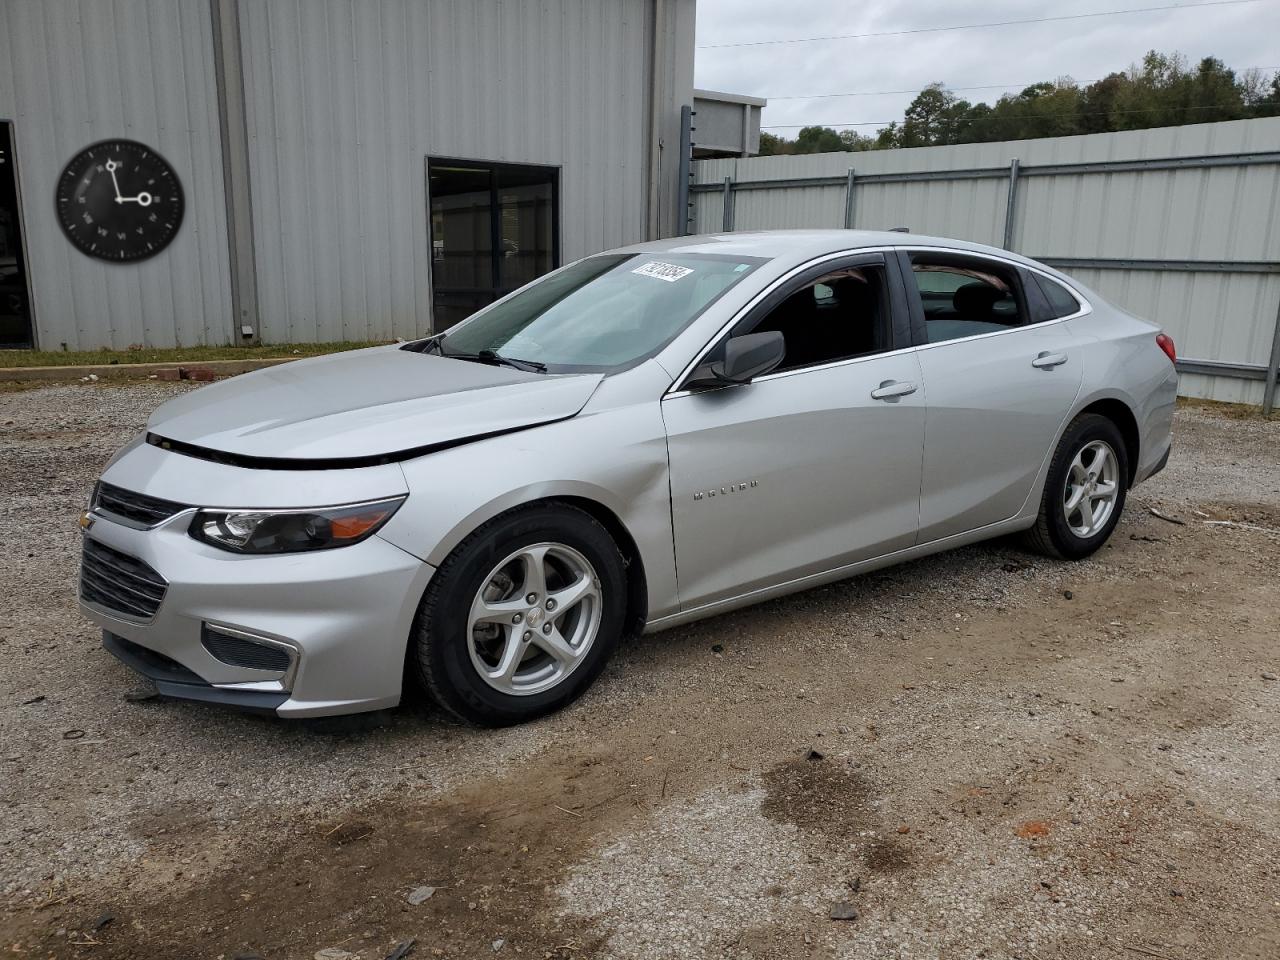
2:58
